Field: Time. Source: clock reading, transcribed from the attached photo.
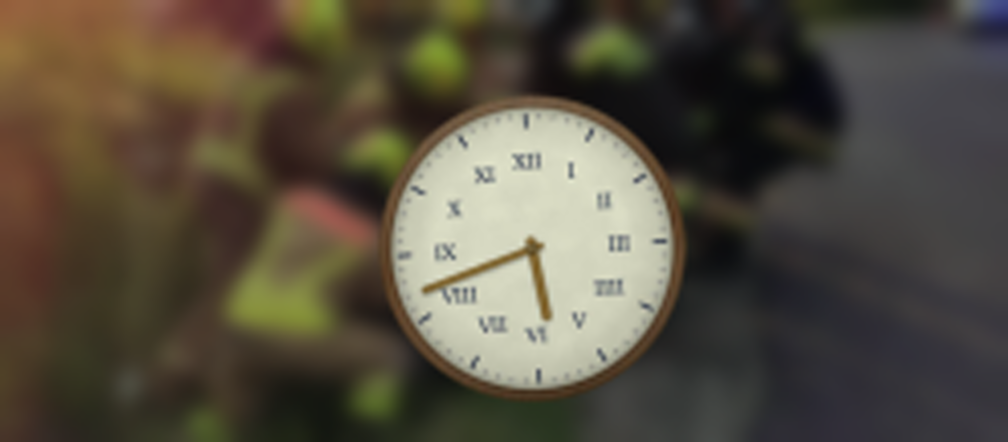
5:42
